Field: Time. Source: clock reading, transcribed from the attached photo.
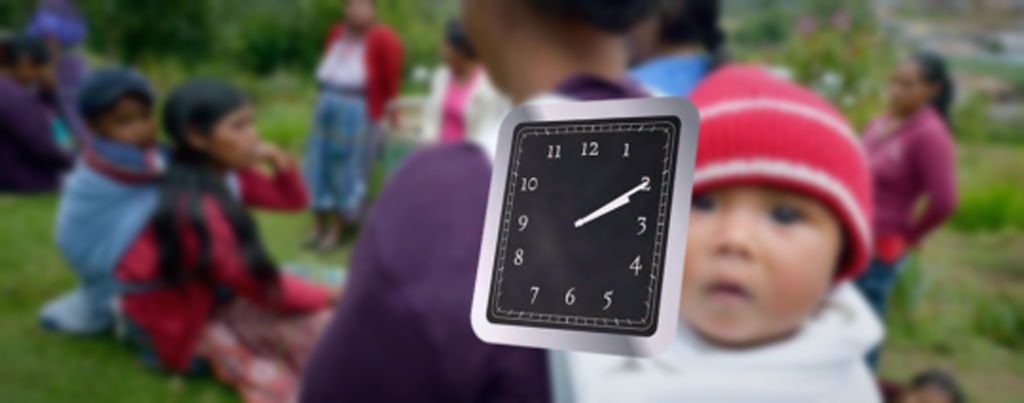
2:10
